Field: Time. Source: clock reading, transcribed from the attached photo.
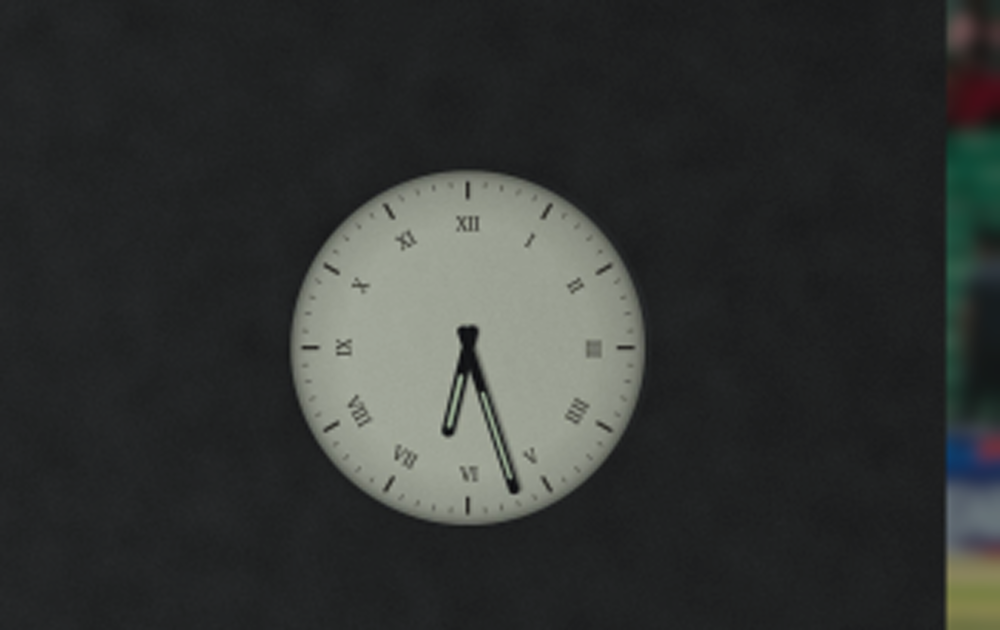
6:27
